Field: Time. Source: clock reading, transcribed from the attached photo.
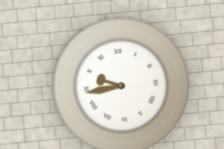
9:44
